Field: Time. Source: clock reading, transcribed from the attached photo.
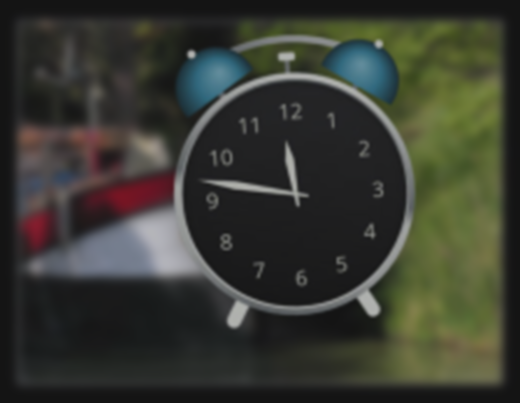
11:47
